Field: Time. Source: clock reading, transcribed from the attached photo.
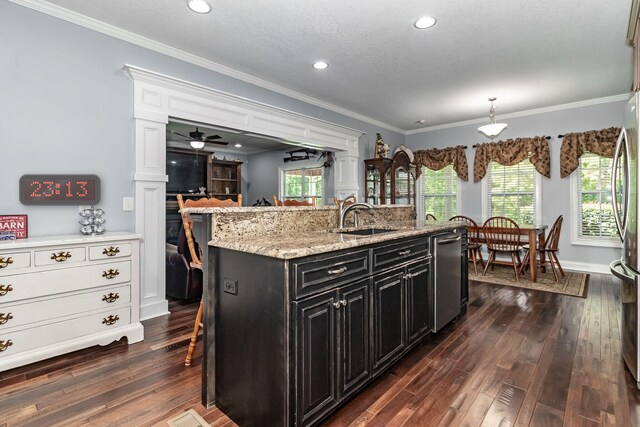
23:13
